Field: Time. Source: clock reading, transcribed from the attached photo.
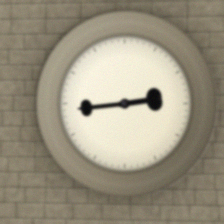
2:44
